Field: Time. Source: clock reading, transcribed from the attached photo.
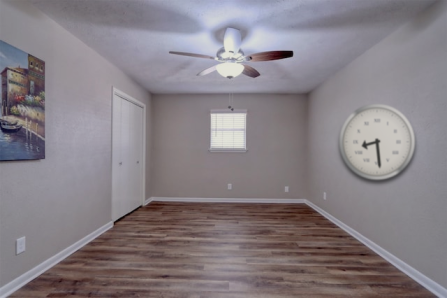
8:29
